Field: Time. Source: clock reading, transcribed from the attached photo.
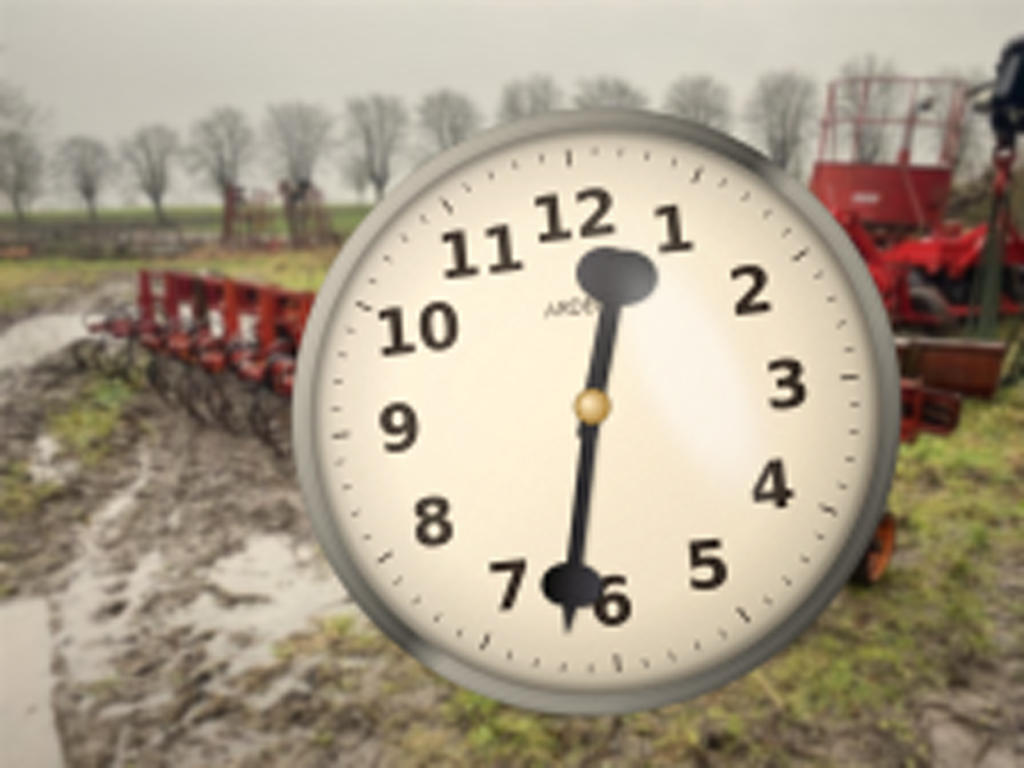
12:32
